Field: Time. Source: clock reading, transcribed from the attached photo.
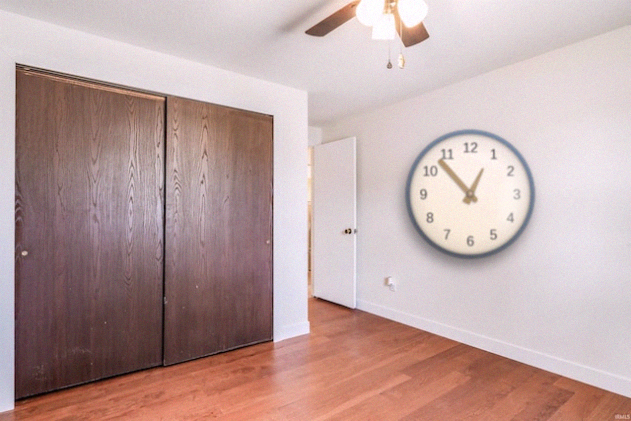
12:53
